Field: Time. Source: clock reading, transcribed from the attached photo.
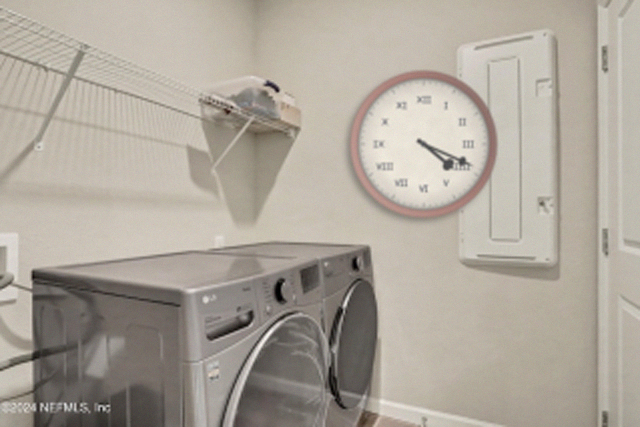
4:19
